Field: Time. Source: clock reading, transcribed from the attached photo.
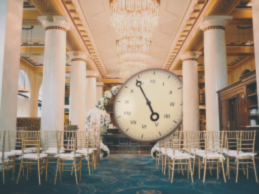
4:54
